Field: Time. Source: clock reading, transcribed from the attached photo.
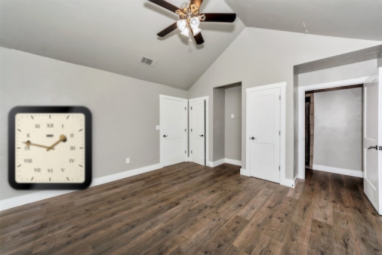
1:47
